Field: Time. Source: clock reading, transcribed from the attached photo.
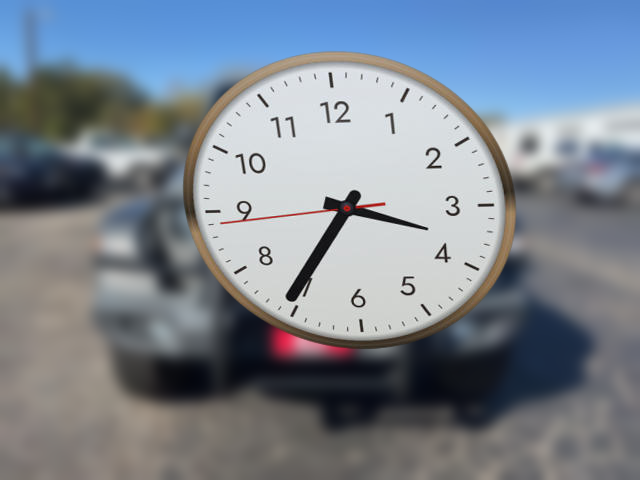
3:35:44
